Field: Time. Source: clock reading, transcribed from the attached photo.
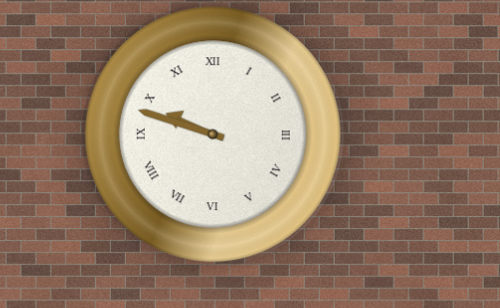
9:48
